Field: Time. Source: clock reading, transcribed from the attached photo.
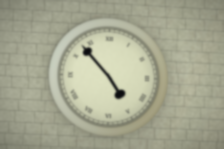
4:53
